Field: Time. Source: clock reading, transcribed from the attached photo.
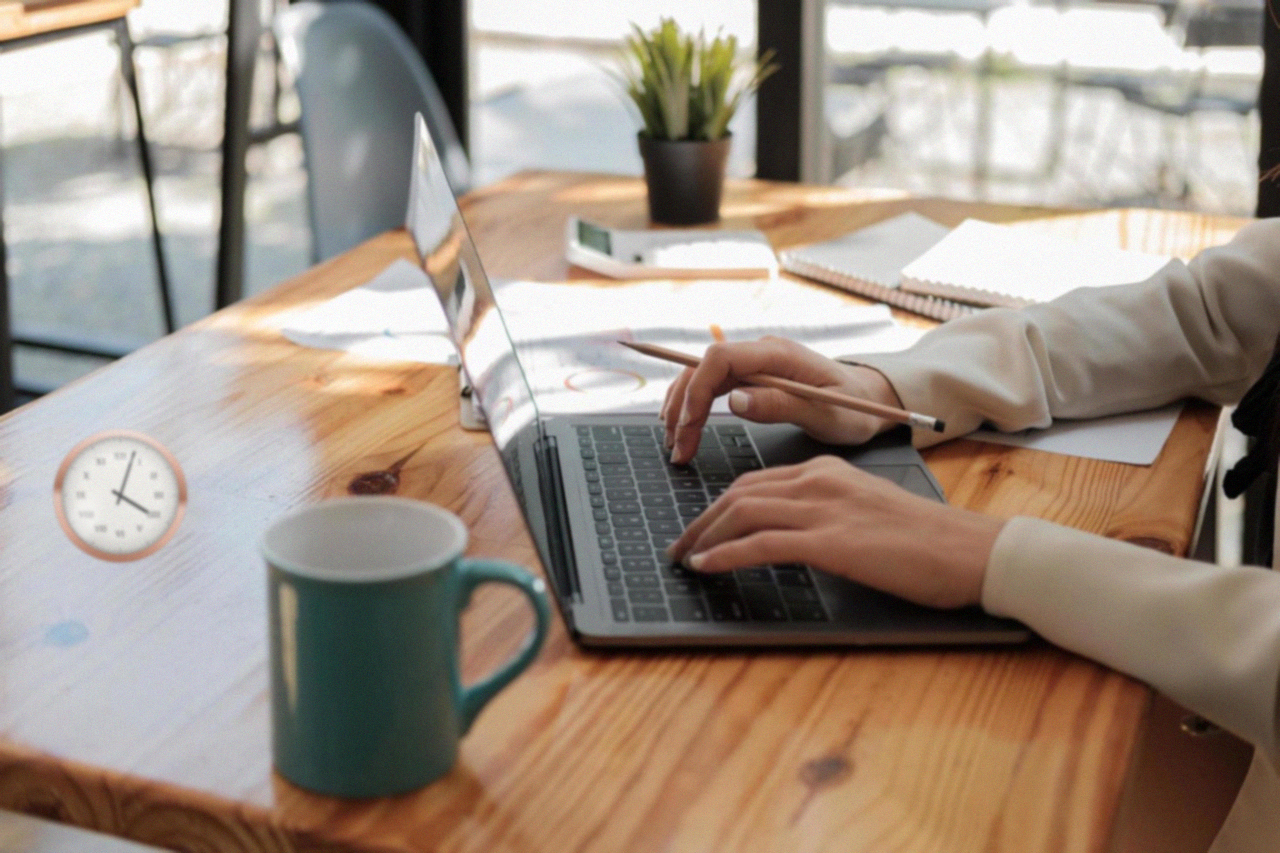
4:03
